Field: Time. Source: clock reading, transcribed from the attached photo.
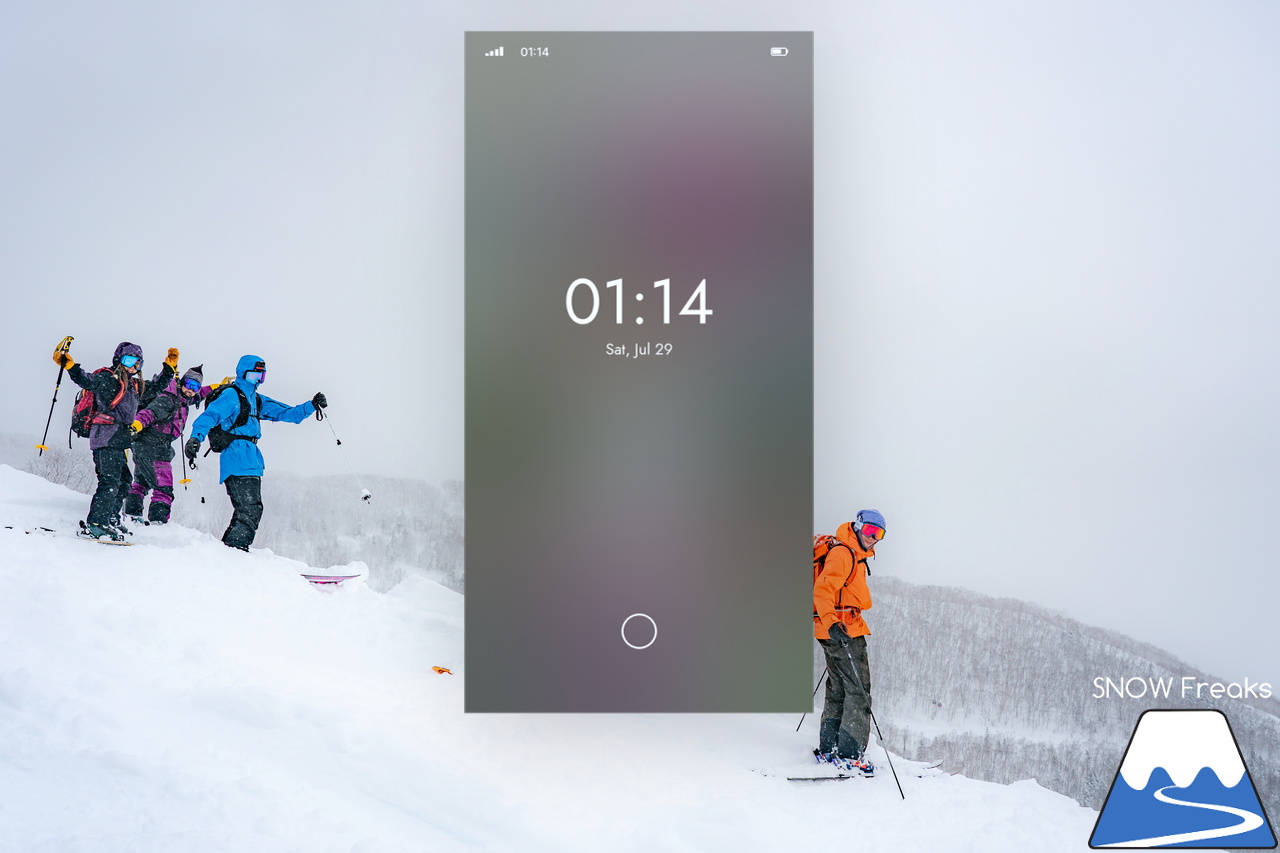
1:14
